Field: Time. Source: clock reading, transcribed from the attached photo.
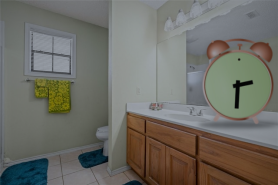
2:30
